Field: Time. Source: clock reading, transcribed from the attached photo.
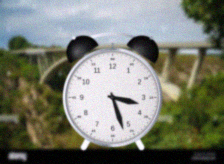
3:27
